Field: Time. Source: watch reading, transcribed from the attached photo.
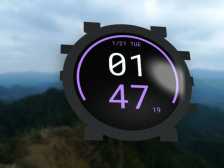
1:47
